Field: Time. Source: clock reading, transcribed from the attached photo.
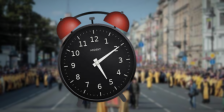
5:10
